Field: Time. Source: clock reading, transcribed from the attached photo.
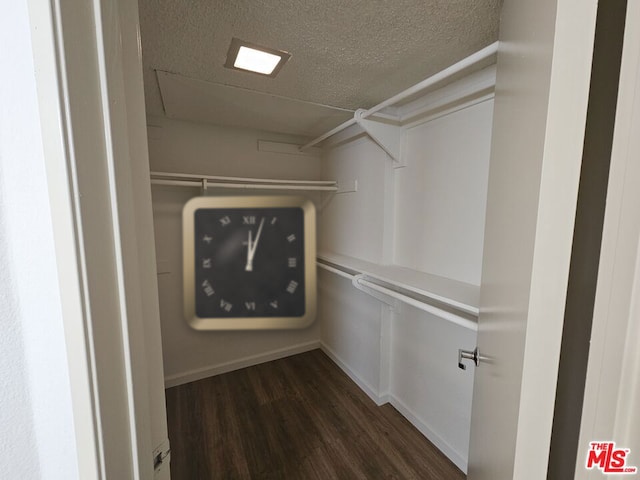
12:03
